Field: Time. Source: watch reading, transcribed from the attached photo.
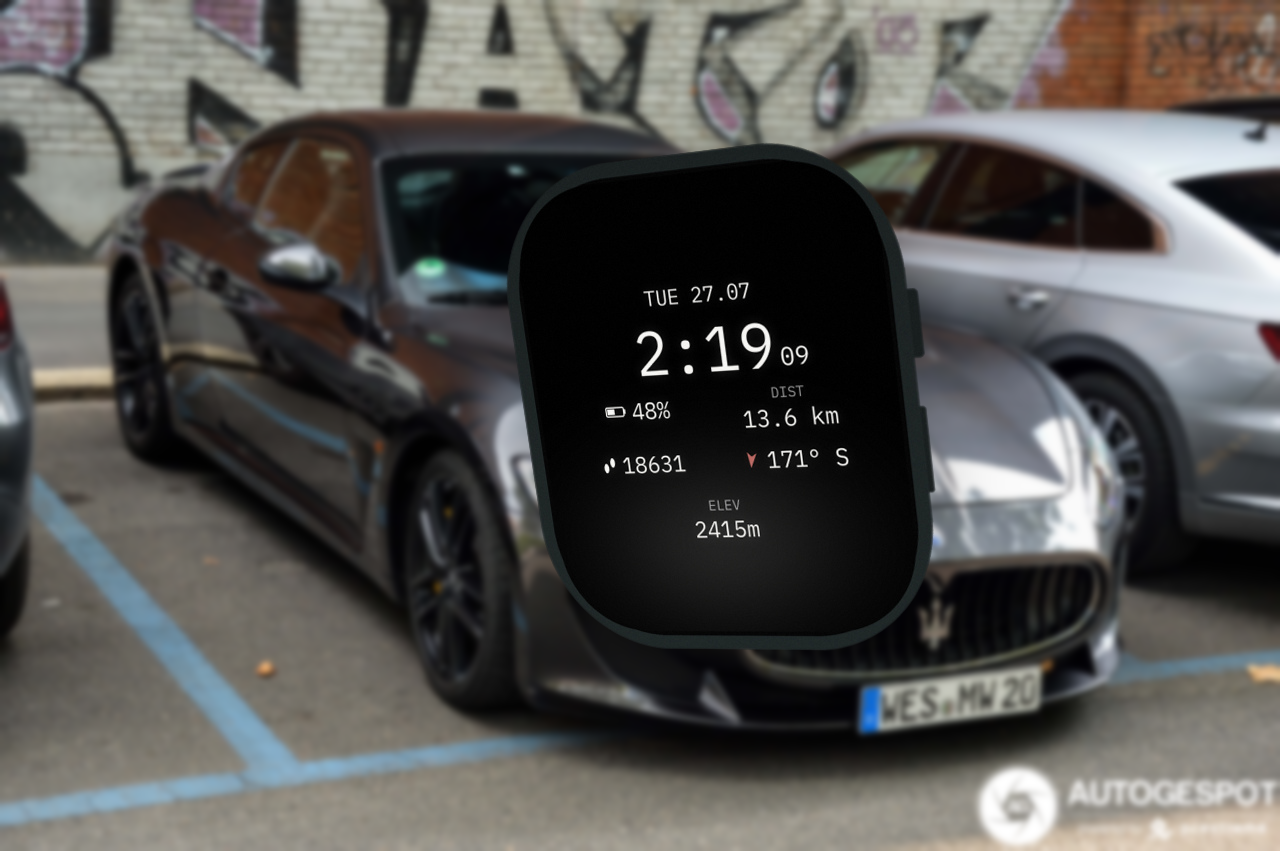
2:19:09
